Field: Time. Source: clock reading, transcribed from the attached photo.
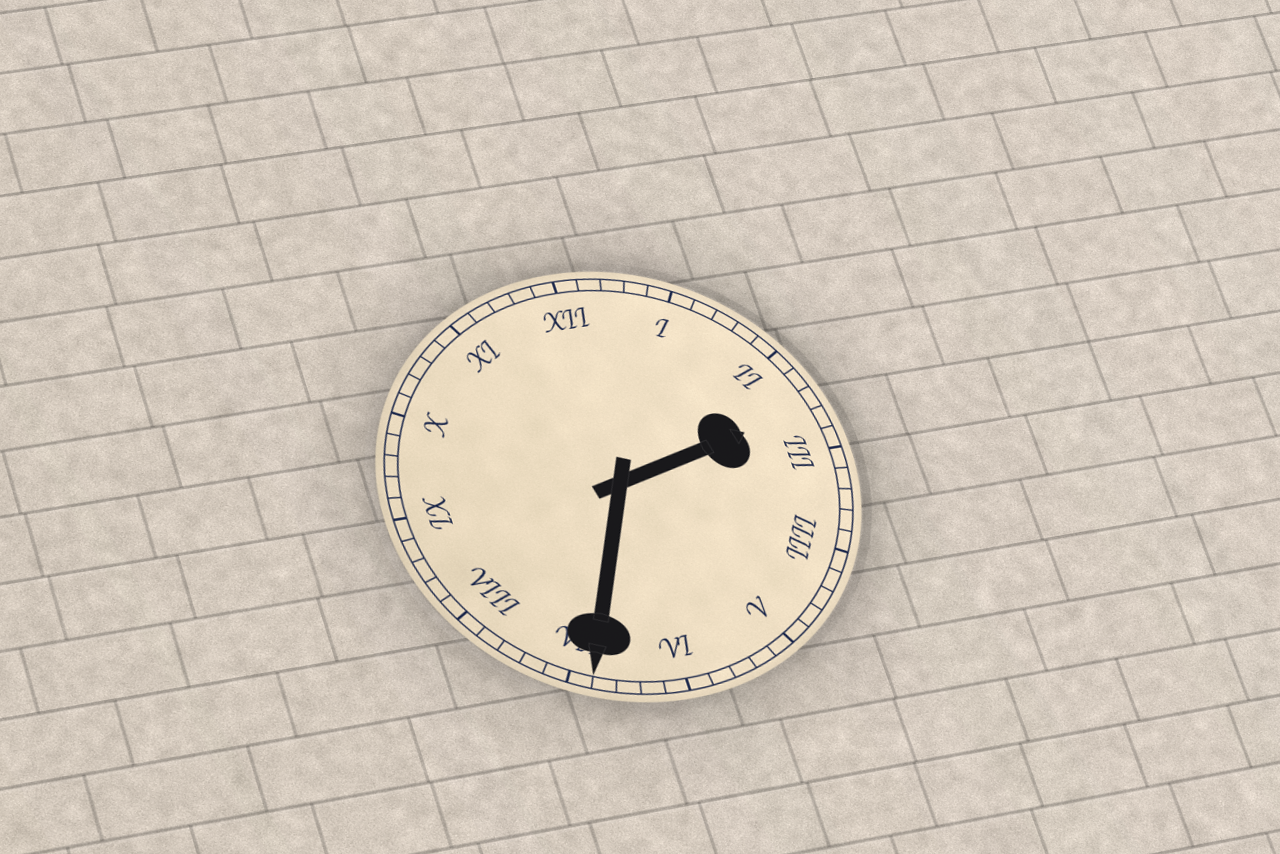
2:34
